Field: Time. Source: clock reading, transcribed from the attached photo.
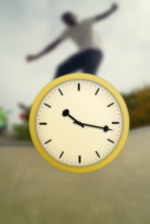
10:17
